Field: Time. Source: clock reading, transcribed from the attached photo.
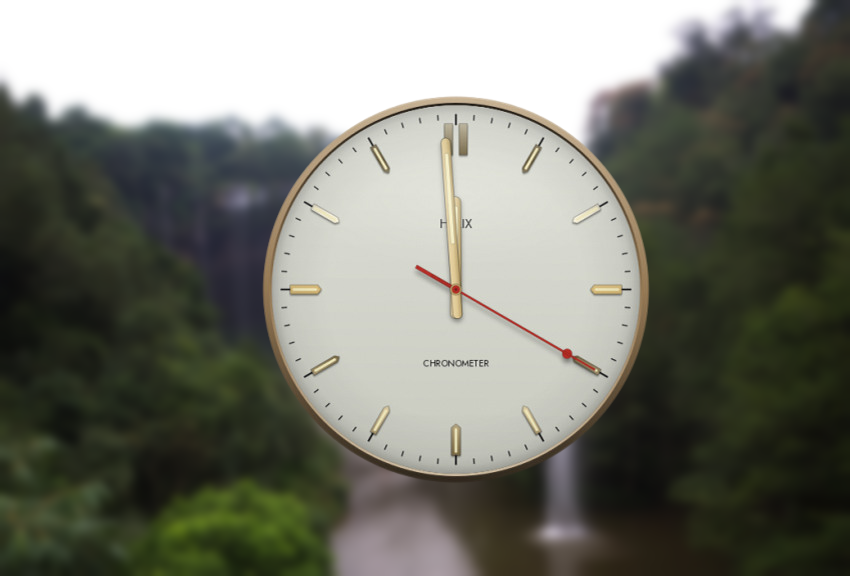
11:59:20
